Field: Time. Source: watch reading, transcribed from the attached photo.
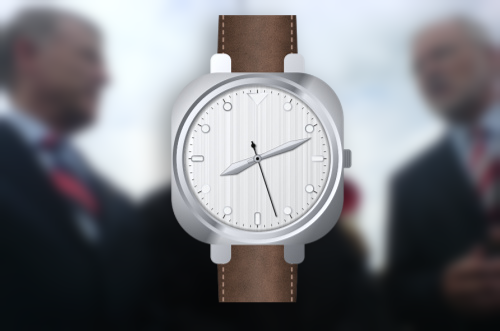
8:11:27
